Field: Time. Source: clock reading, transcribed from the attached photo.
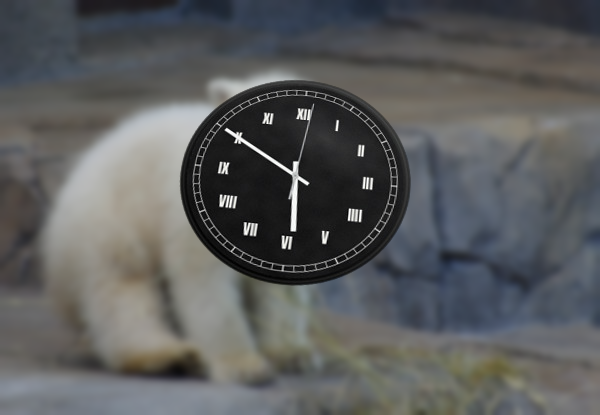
5:50:01
